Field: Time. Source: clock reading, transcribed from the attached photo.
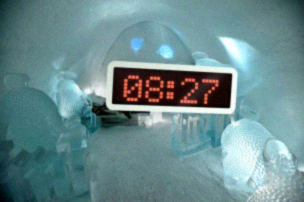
8:27
